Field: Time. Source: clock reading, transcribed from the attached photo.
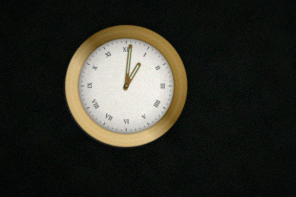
1:01
